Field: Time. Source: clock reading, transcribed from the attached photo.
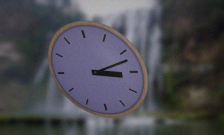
3:12
